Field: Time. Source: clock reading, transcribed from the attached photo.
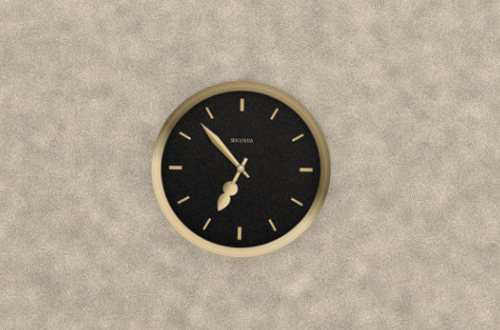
6:53
